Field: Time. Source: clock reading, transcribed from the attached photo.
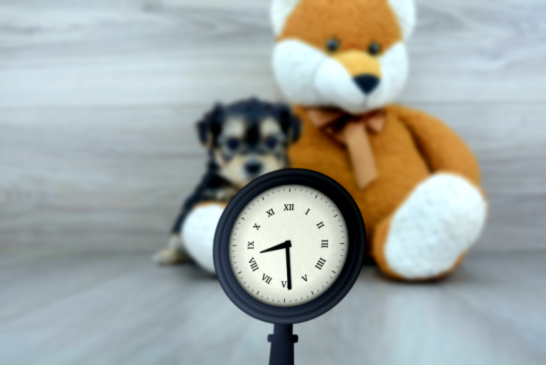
8:29
